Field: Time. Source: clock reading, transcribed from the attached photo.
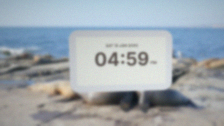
4:59
